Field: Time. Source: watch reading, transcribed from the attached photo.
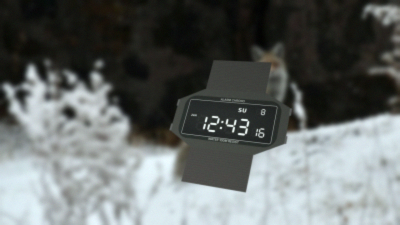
12:43:16
